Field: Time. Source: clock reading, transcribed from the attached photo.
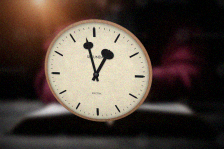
12:58
